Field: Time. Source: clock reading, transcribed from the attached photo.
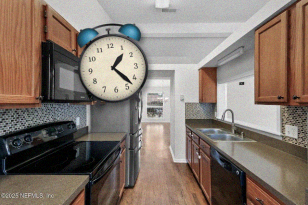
1:23
